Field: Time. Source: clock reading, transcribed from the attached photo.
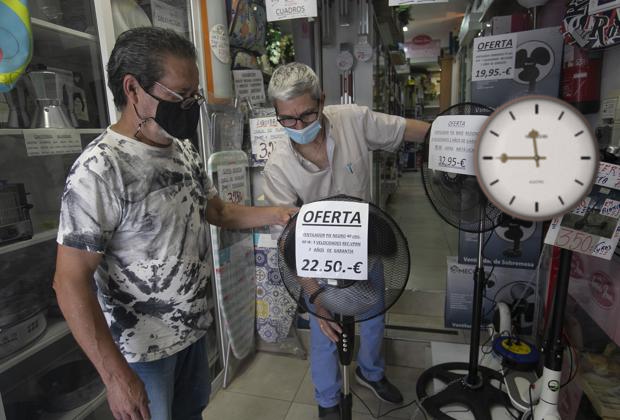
11:45
